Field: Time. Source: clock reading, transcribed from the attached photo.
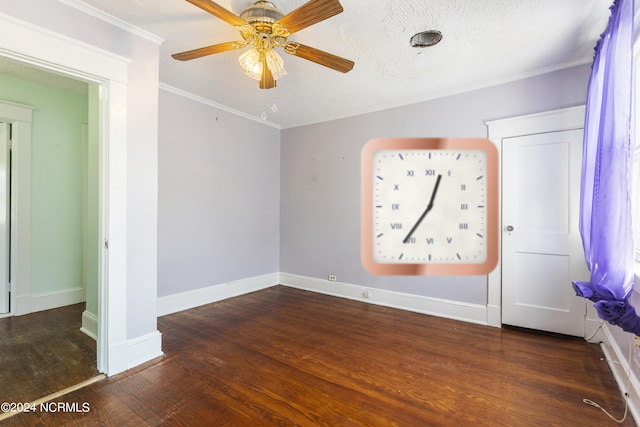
12:36
